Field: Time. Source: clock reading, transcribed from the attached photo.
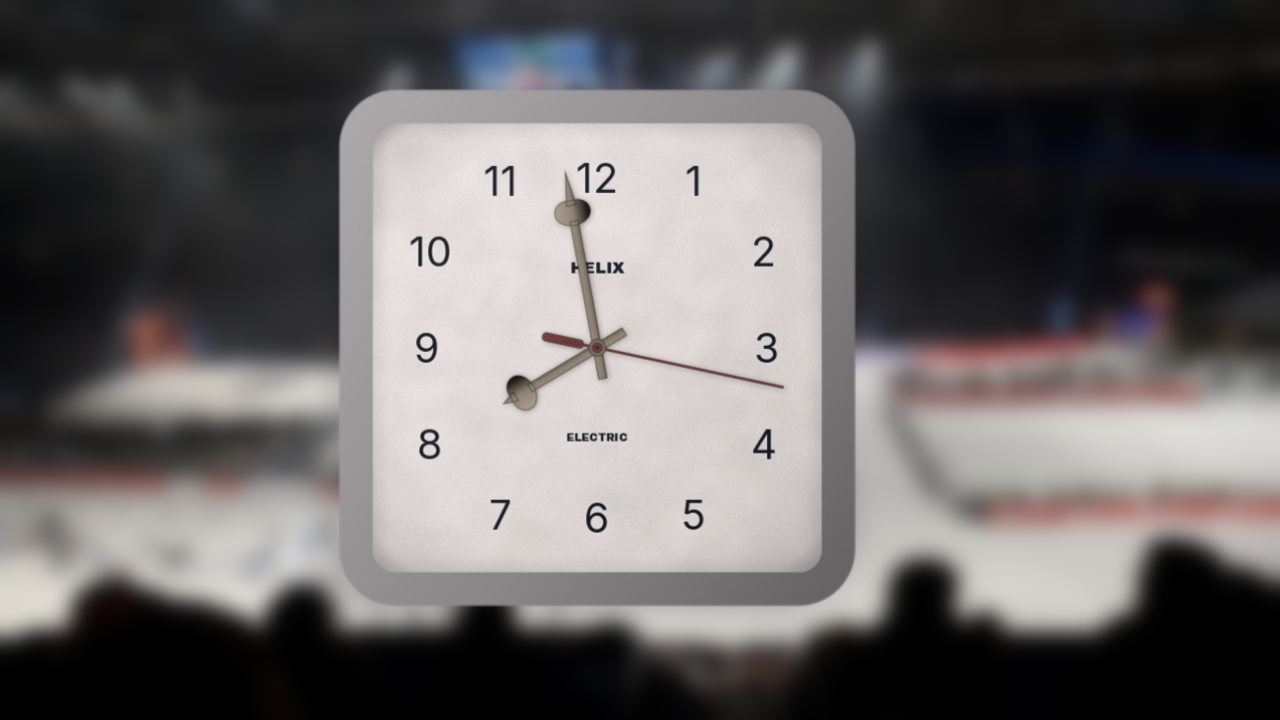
7:58:17
